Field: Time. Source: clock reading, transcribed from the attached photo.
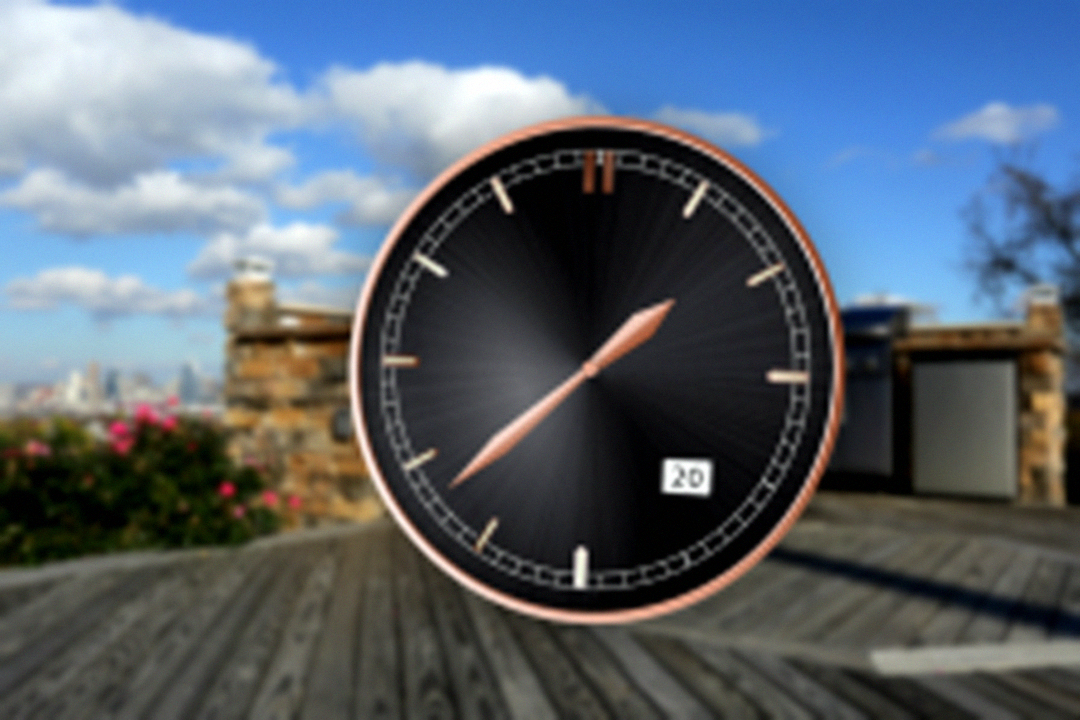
1:38
